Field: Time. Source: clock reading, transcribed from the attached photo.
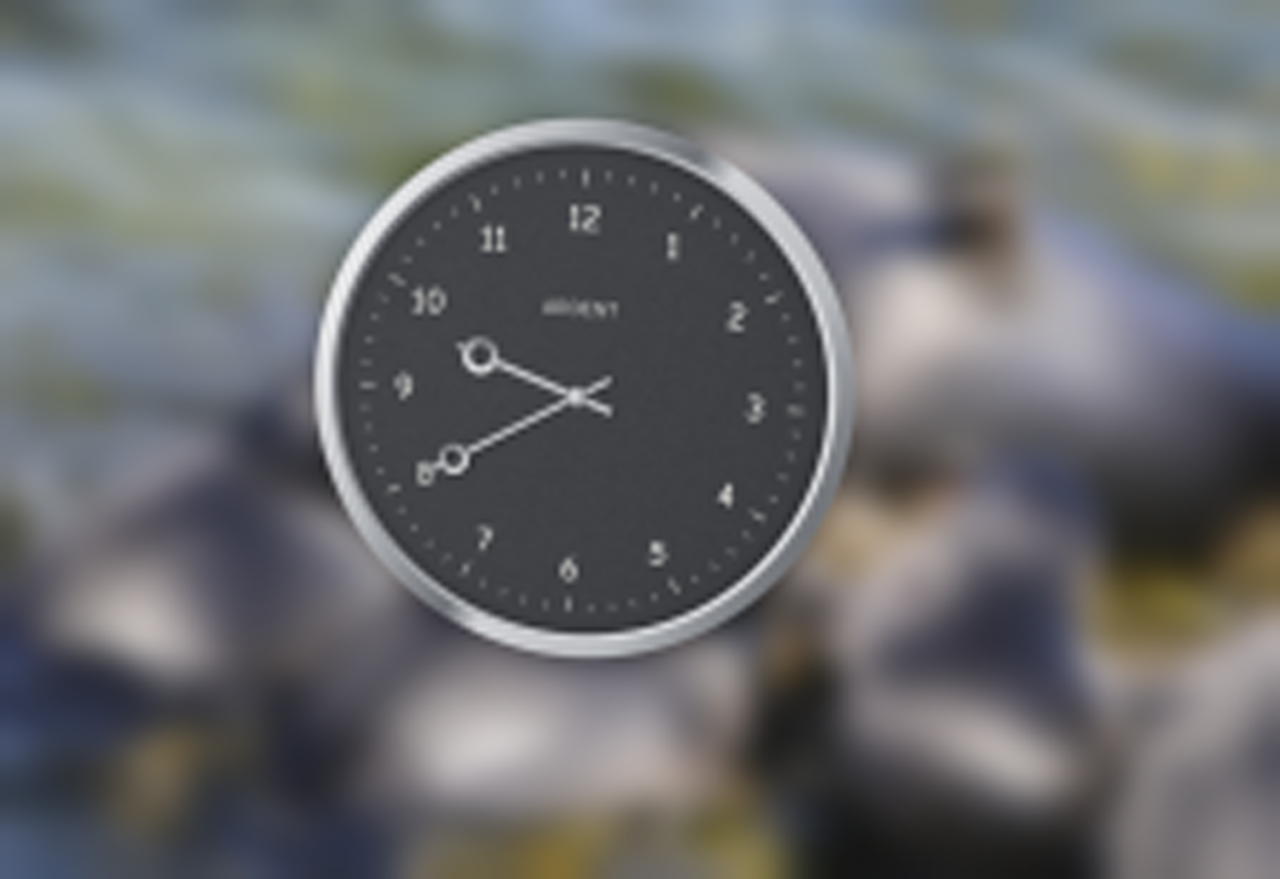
9:40
